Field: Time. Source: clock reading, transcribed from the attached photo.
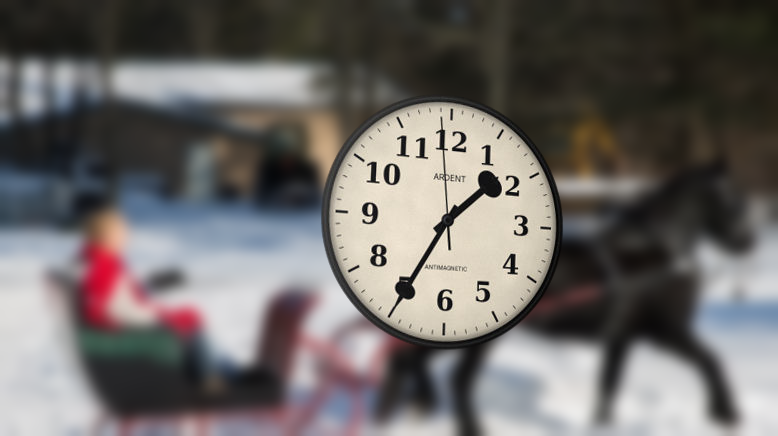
1:34:59
